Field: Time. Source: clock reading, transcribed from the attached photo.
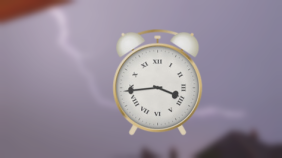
3:44
